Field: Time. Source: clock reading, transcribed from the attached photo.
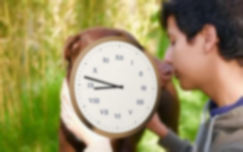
8:47
